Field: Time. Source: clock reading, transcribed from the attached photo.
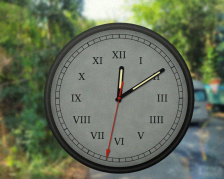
12:09:32
